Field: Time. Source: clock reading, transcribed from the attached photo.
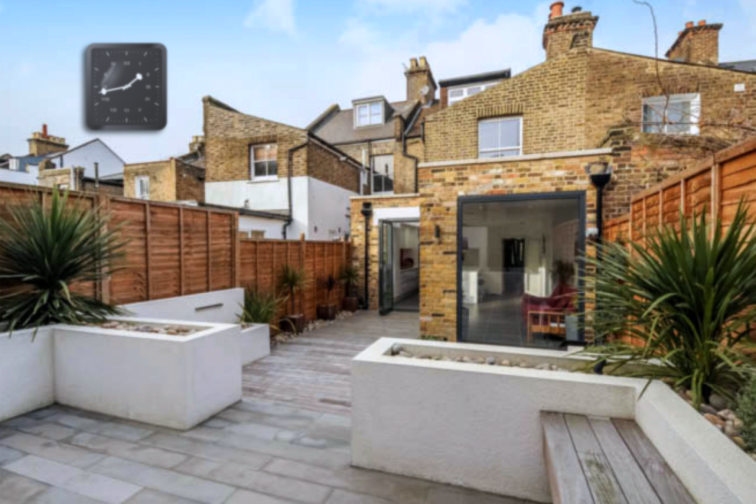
1:43
